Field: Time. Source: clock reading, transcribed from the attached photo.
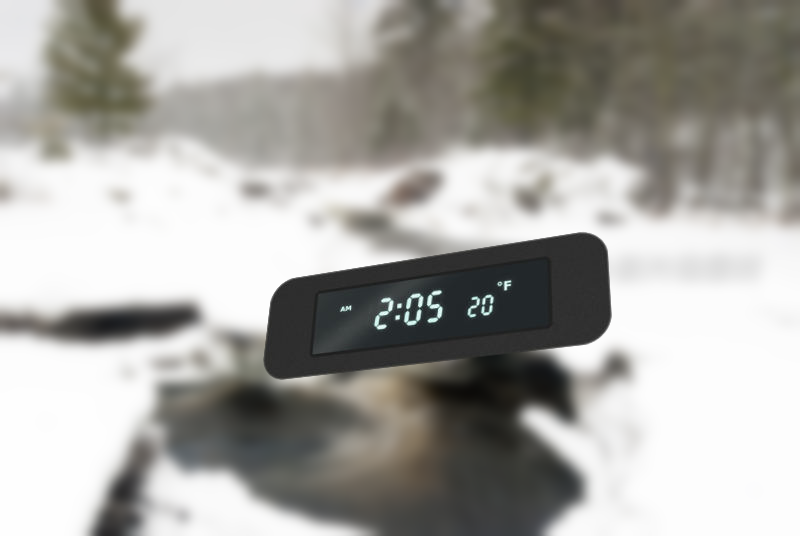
2:05
